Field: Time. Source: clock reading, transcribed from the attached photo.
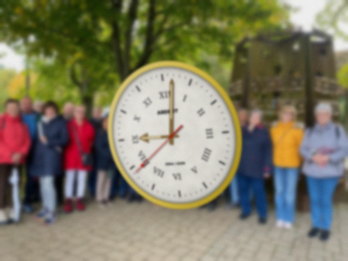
9:01:39
